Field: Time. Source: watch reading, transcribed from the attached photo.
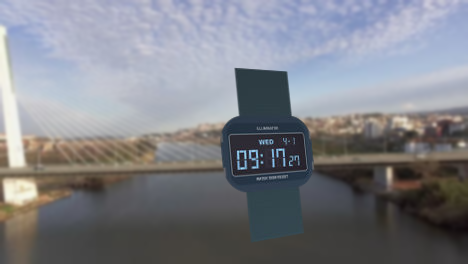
9:17:27
